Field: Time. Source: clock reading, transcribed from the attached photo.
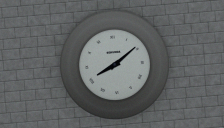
8:09
